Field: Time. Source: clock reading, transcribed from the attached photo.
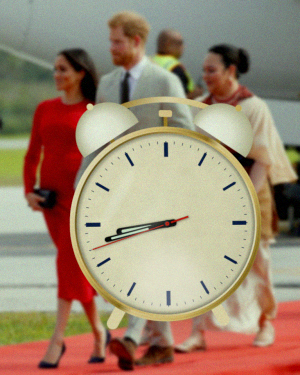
8:42:42
